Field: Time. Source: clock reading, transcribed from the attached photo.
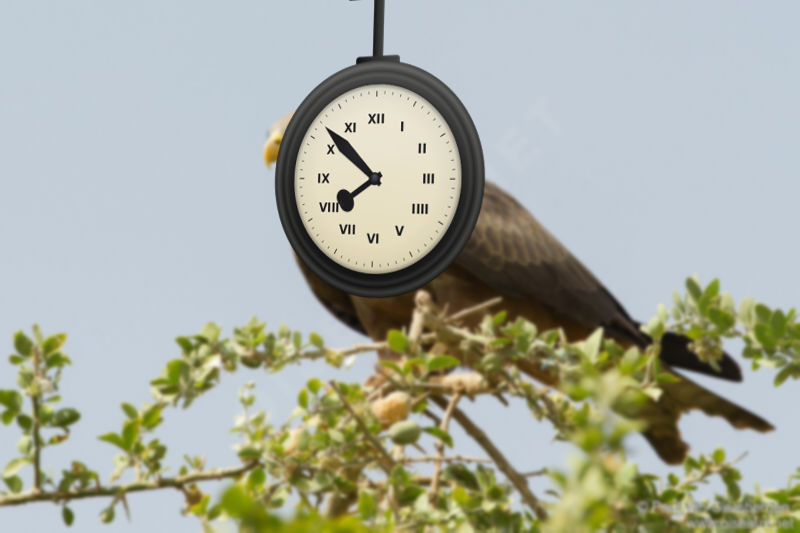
7:52
